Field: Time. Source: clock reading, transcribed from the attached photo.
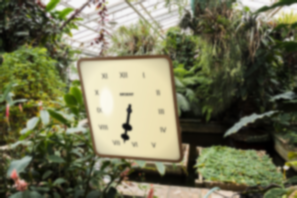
6:33
